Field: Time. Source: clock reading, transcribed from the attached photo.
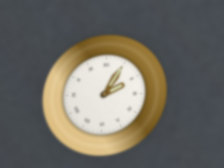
2:05
